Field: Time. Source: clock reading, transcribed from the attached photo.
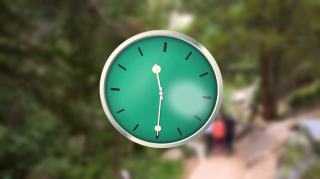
11:30
